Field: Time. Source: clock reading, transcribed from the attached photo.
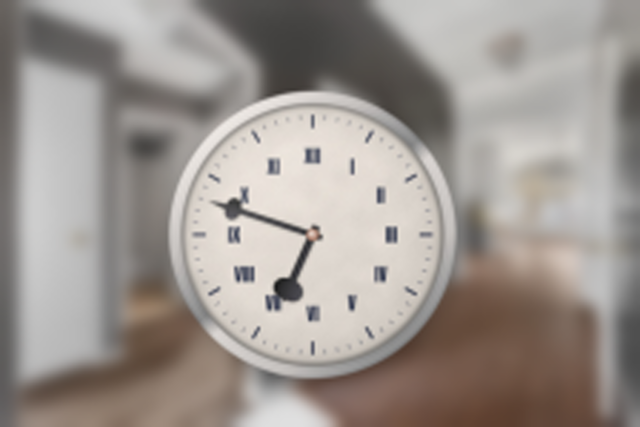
6:48
